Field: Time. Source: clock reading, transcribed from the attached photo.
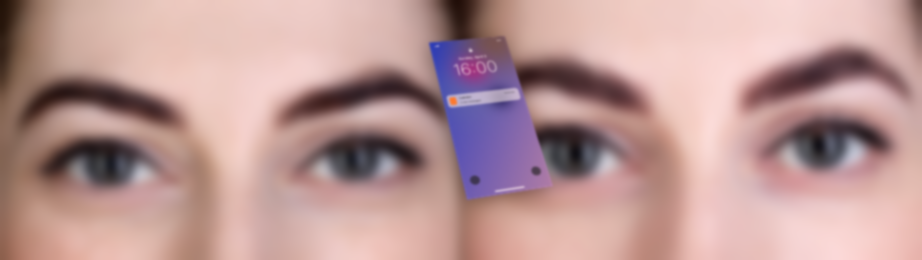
16:00
